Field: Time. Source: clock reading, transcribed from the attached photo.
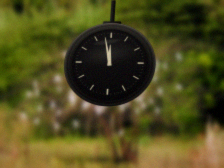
11:58
